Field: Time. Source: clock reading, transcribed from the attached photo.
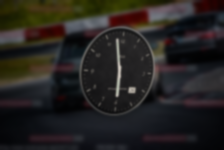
5:58
